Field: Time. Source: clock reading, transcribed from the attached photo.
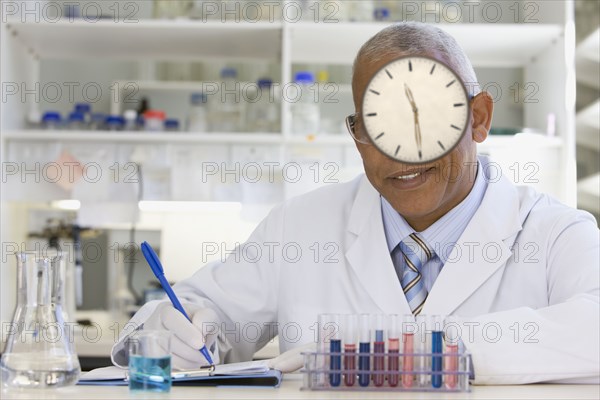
11:30
